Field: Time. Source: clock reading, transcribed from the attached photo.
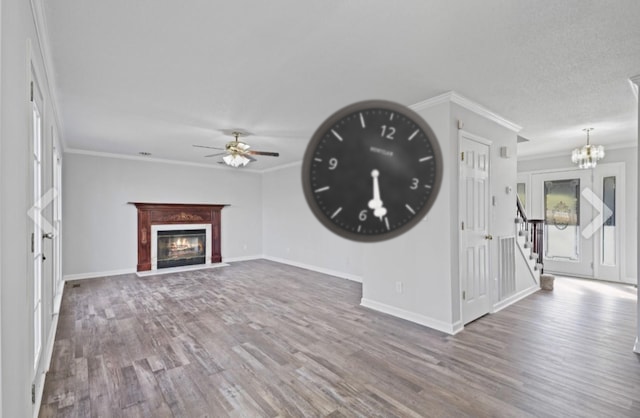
5:26
